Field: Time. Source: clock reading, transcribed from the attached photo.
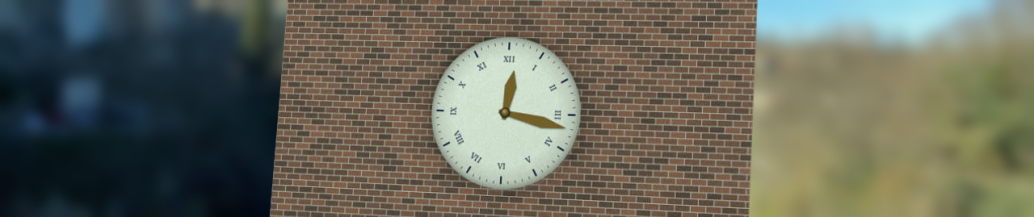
12:17
